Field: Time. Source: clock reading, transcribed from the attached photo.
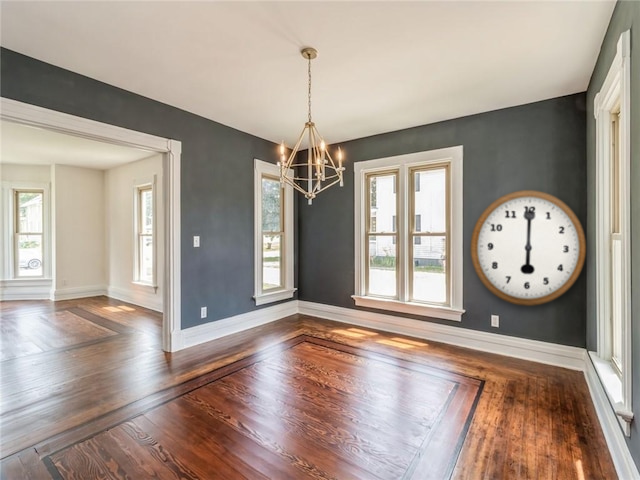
6:00
